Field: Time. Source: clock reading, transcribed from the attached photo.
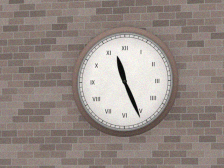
11:26
